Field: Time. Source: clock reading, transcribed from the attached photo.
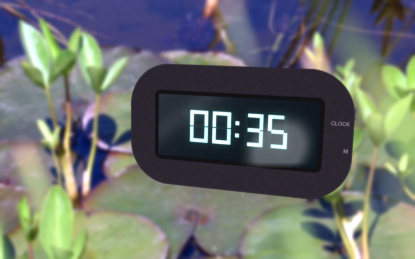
0:35
